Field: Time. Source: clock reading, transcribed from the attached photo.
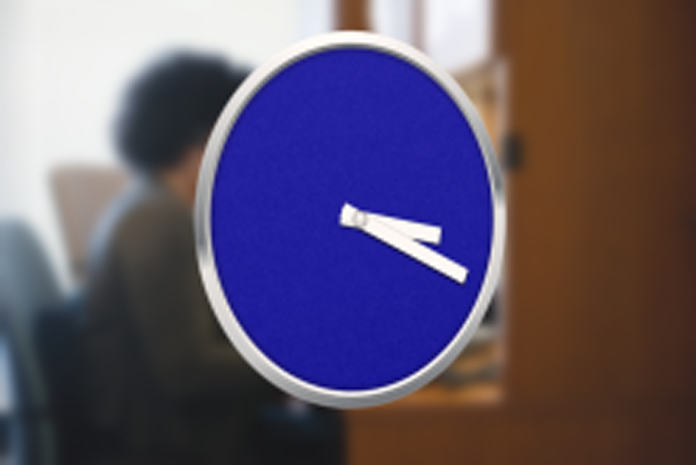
3:19
